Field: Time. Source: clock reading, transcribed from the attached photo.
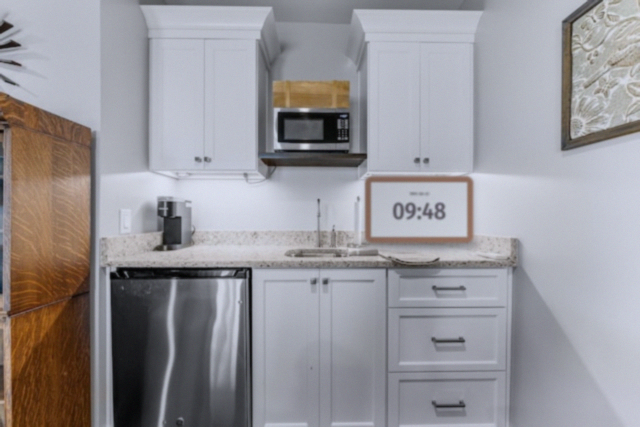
9:48
